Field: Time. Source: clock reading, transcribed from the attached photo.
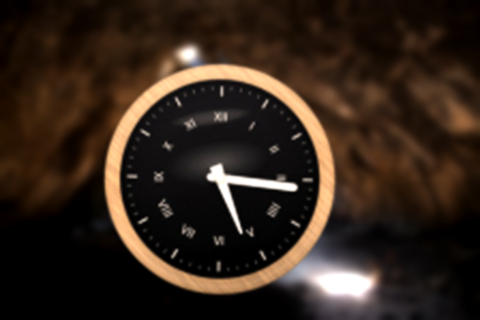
5:16
